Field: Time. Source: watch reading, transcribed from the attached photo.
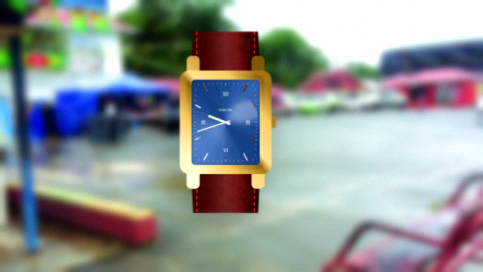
9:42
